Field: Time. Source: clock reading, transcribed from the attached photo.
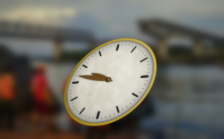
9:47
